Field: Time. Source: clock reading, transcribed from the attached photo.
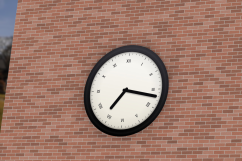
7:17
